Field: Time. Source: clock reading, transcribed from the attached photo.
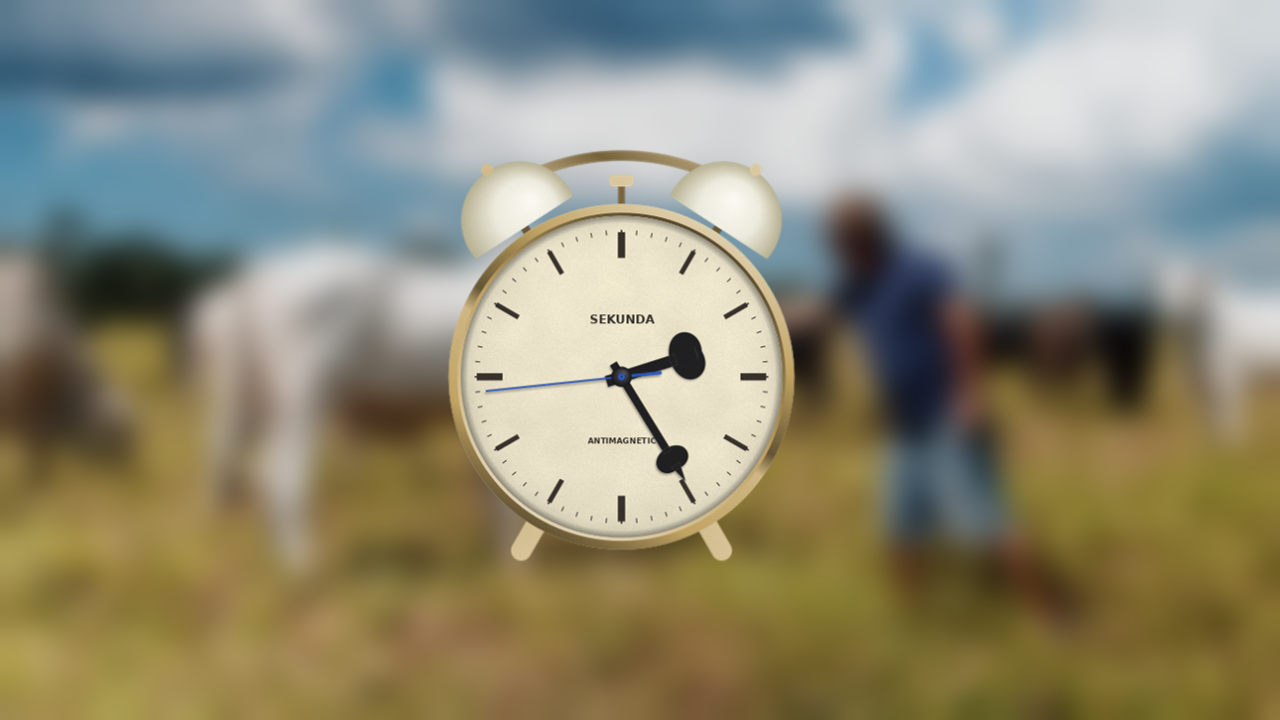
2:24:44
